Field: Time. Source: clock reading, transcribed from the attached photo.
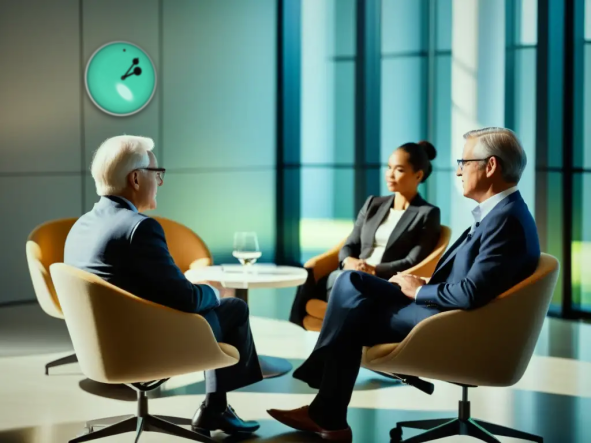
2:06
